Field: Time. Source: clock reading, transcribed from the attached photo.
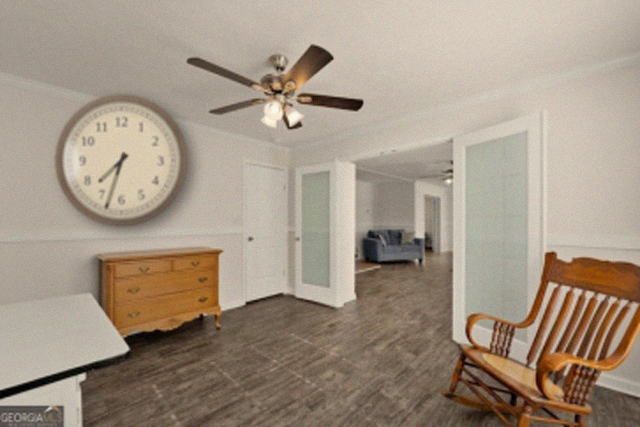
7:33
